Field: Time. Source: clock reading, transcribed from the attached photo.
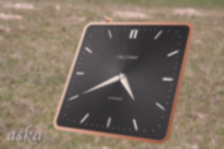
4:40
